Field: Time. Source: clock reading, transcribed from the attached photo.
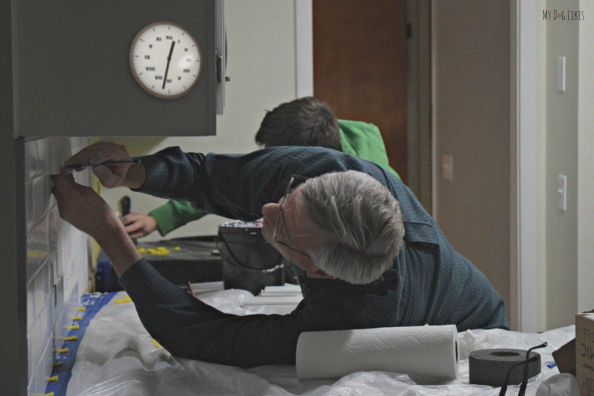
12:32
